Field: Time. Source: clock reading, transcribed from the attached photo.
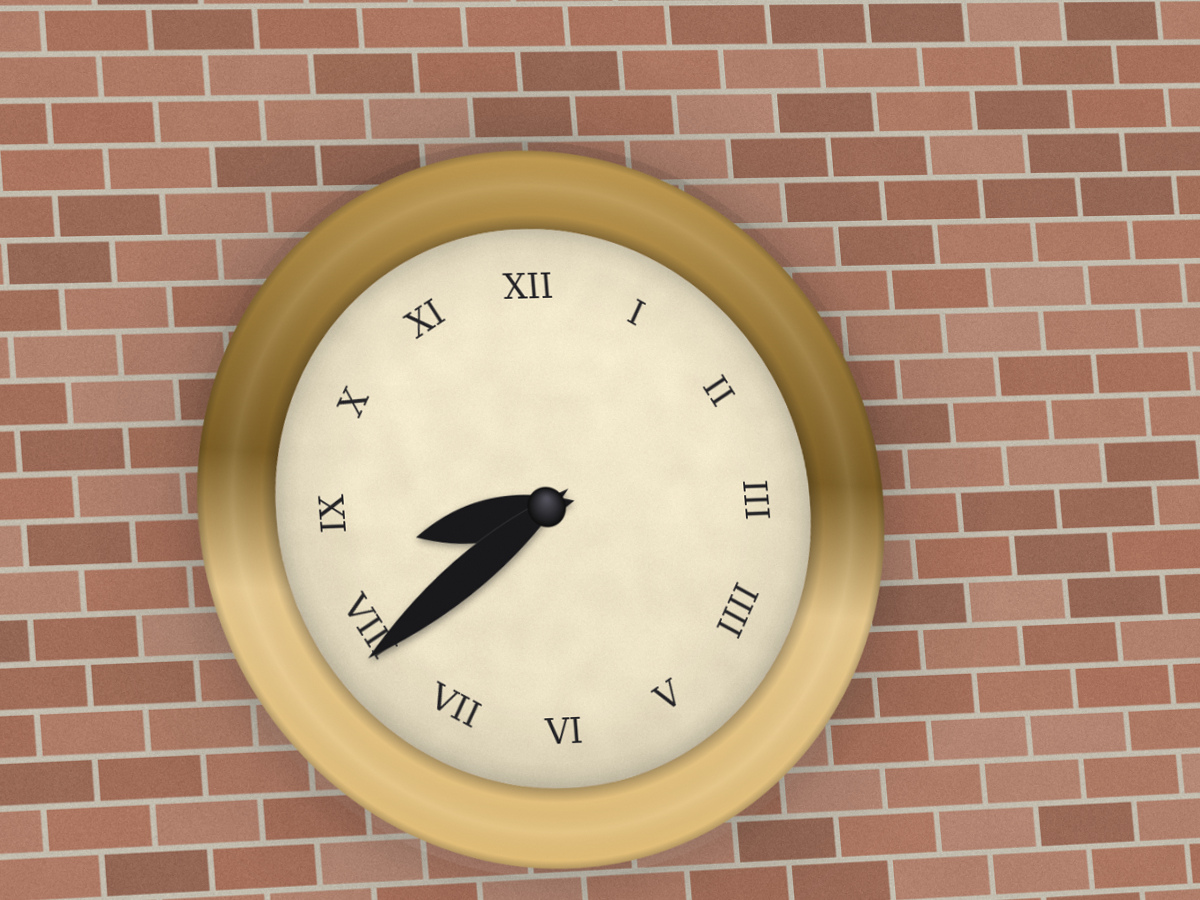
8:39
